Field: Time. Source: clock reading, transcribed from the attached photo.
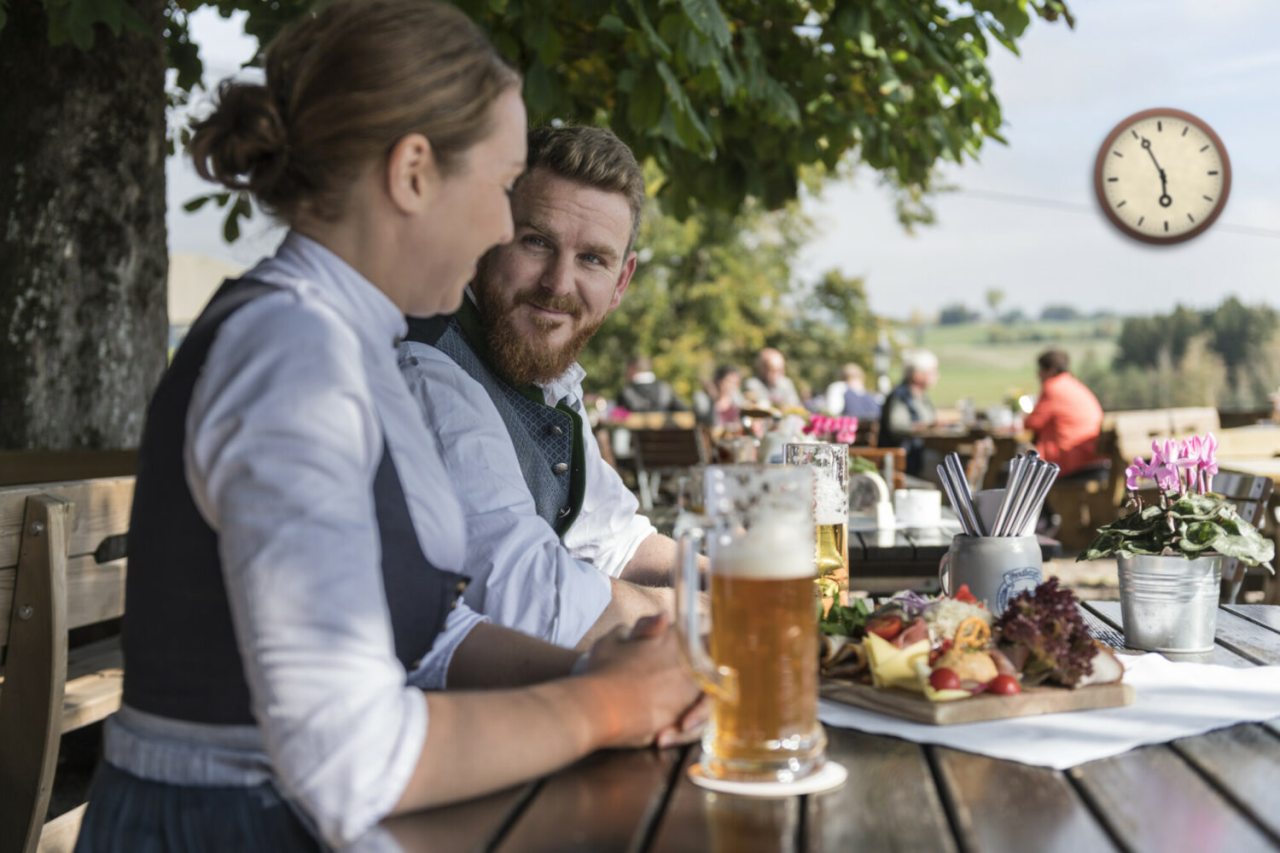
5:56
